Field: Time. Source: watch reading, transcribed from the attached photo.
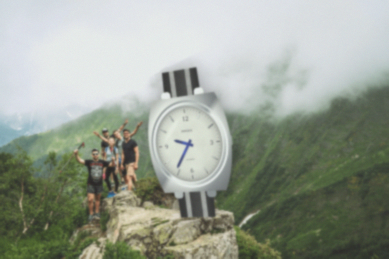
9:36
